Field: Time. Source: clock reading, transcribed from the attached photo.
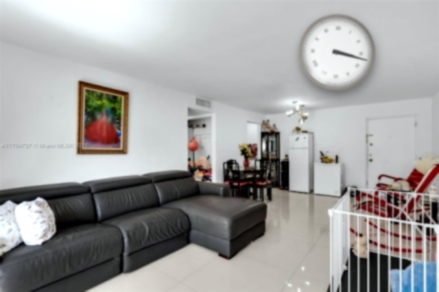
3:17
